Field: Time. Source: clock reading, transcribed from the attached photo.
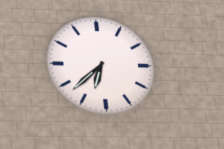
6:38
